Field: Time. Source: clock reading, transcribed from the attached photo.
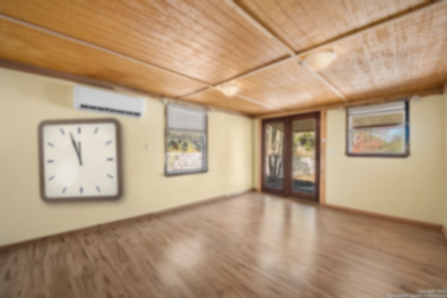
11:57
